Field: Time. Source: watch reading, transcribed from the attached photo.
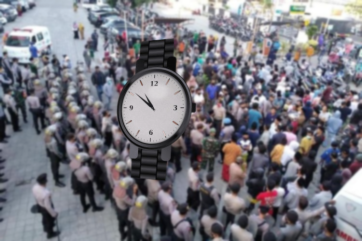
10:51
